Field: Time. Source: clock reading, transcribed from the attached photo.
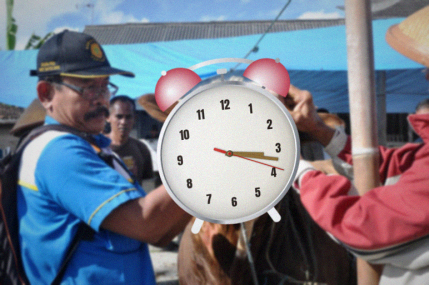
3:17:19
